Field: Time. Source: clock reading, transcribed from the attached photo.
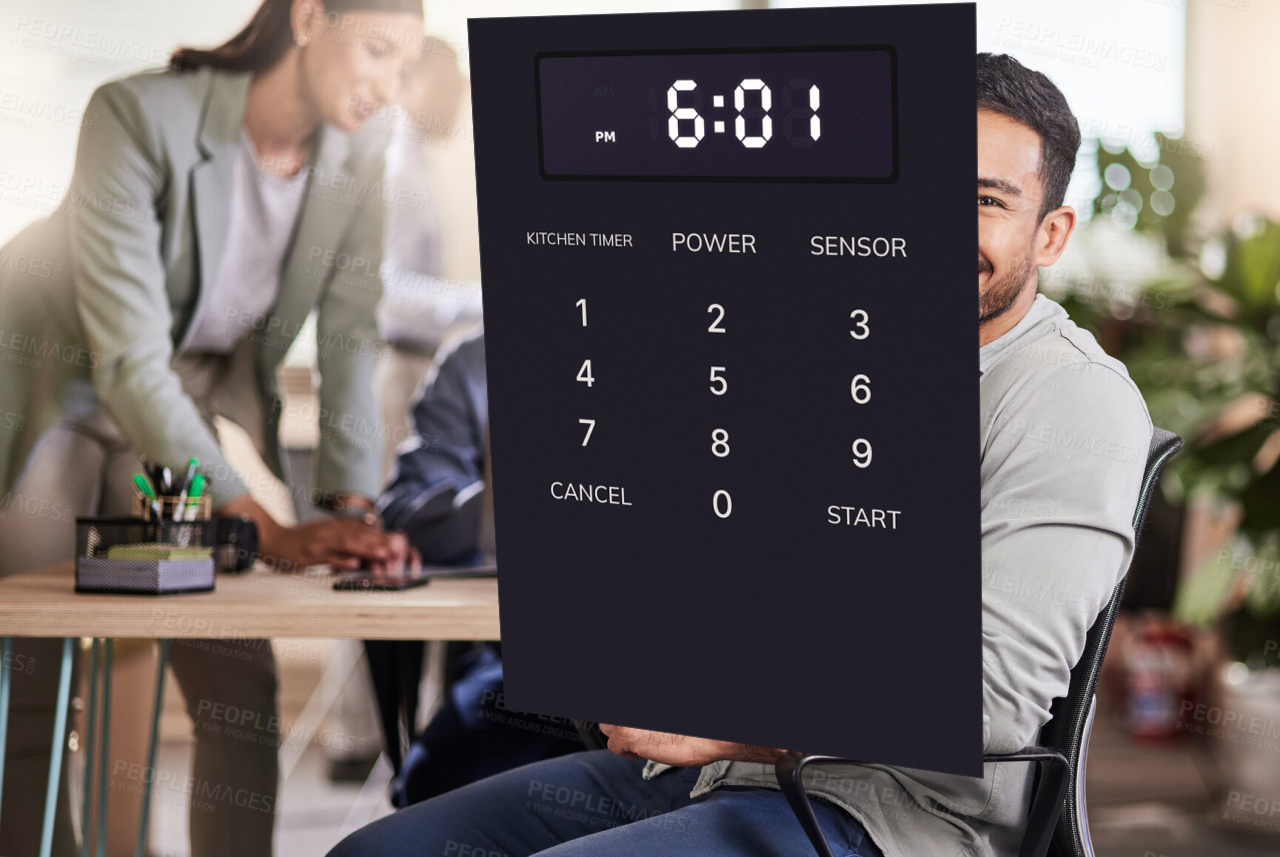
6:01
